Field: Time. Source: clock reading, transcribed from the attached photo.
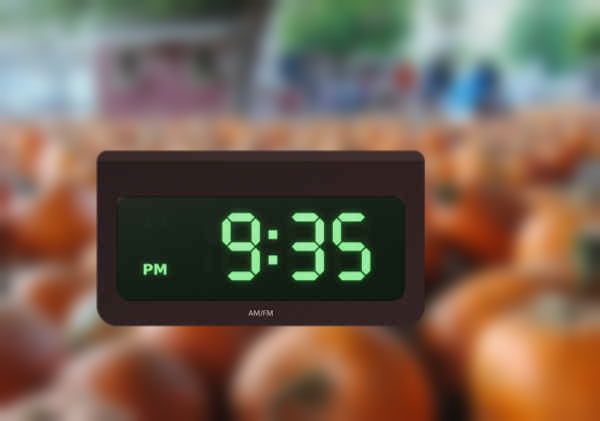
9:35
